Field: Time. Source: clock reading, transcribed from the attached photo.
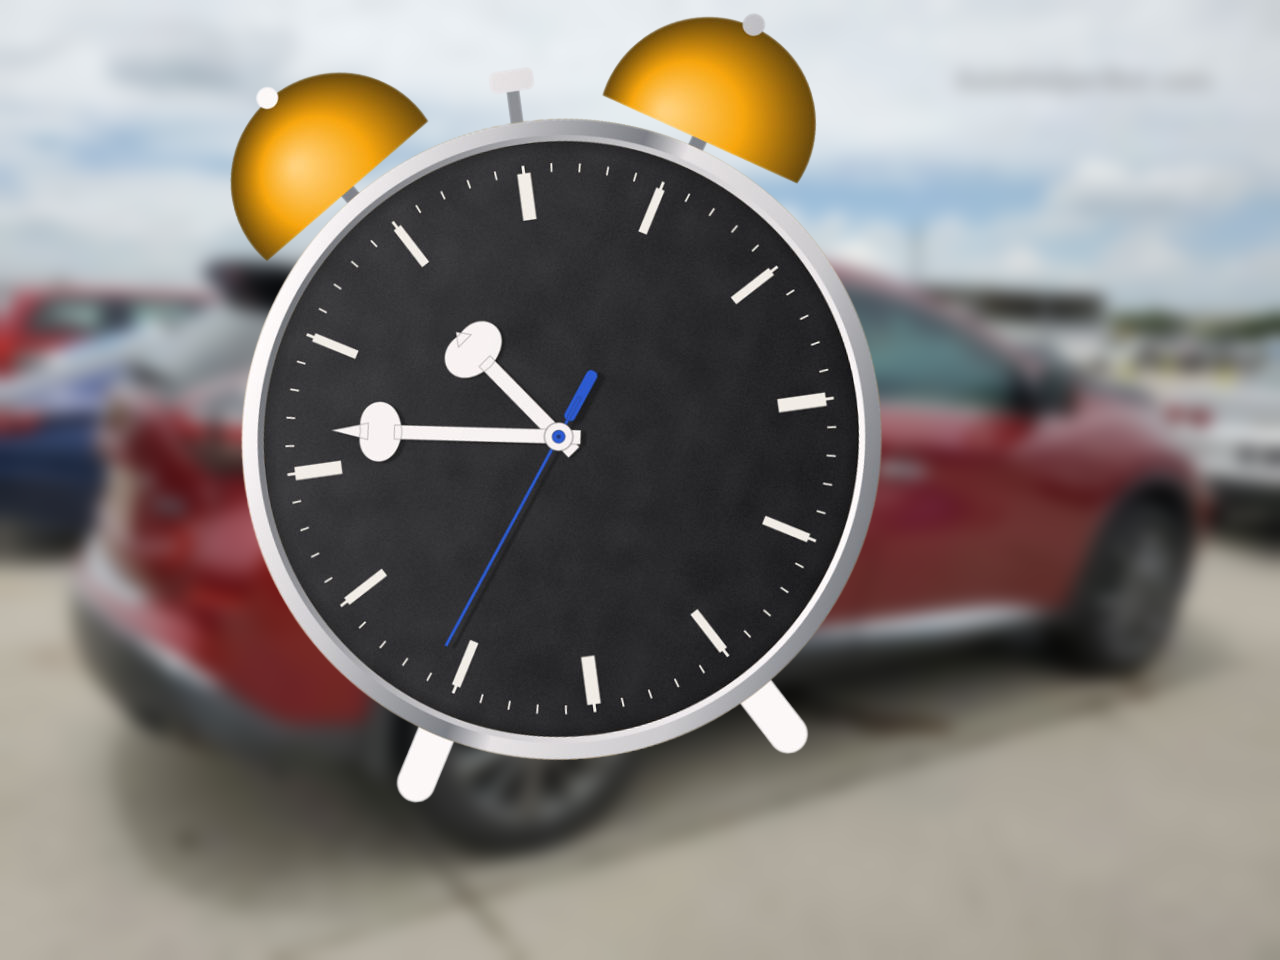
10:46:36
